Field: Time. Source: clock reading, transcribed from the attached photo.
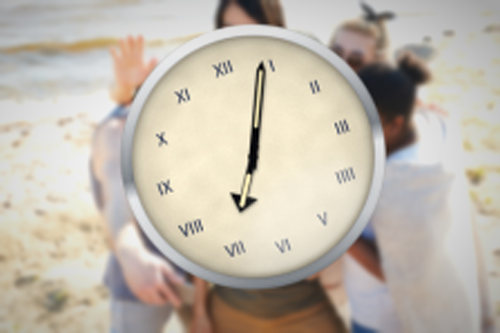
7:04
